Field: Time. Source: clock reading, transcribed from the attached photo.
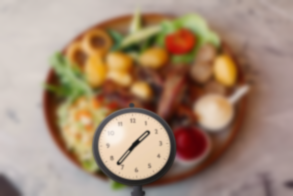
1:37
